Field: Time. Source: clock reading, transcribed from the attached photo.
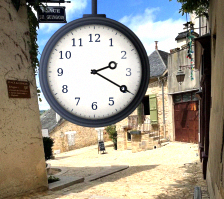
2:20
